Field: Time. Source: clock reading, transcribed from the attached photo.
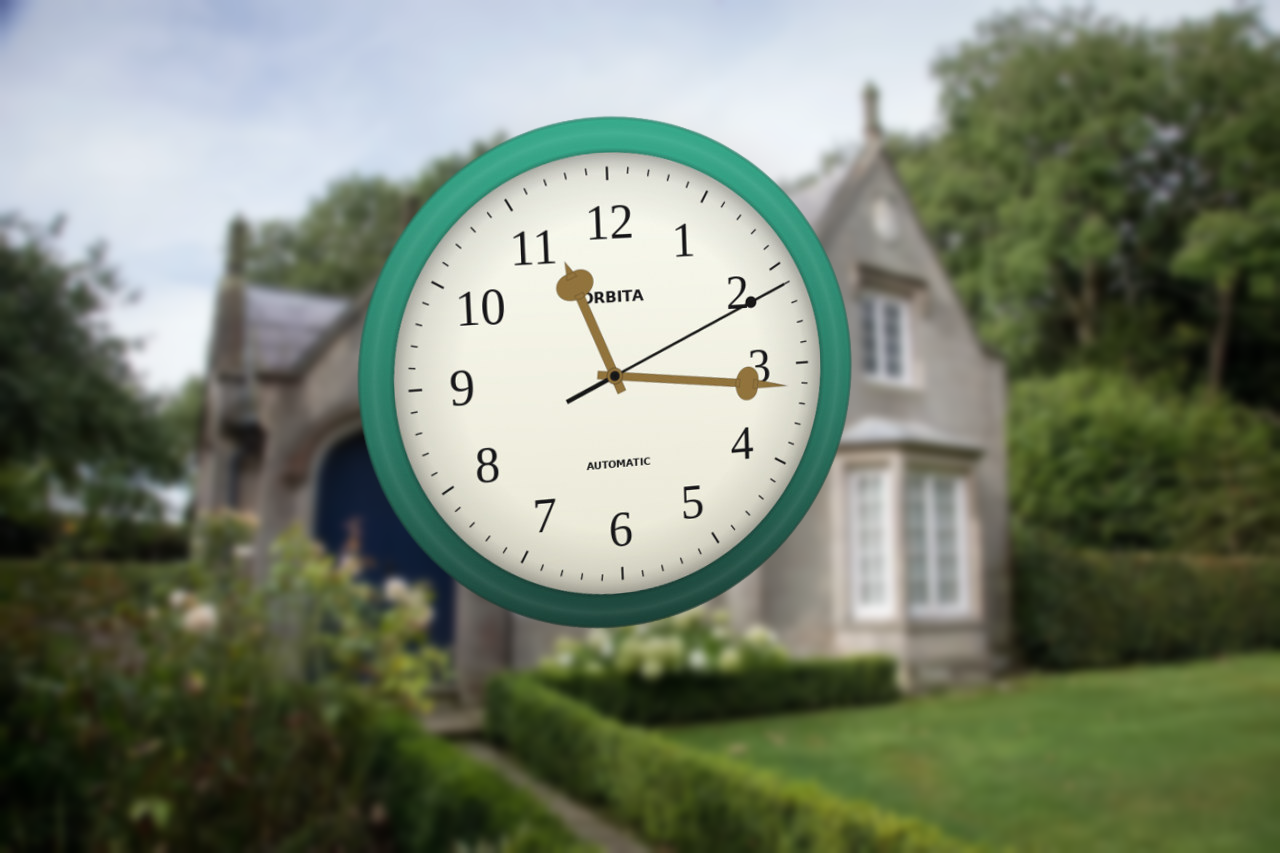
11:16:11
